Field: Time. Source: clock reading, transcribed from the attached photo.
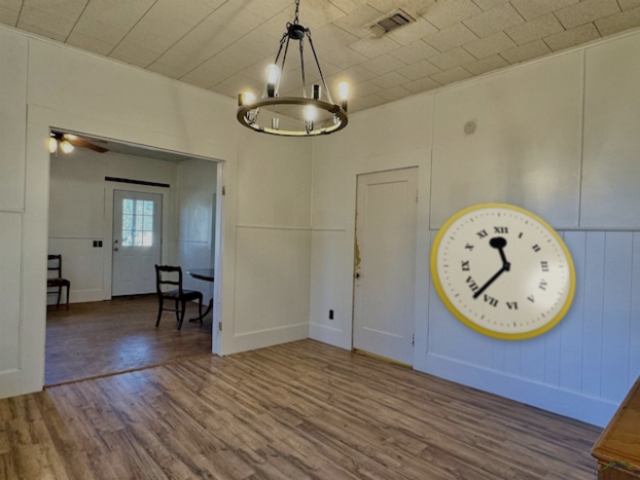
11:38
